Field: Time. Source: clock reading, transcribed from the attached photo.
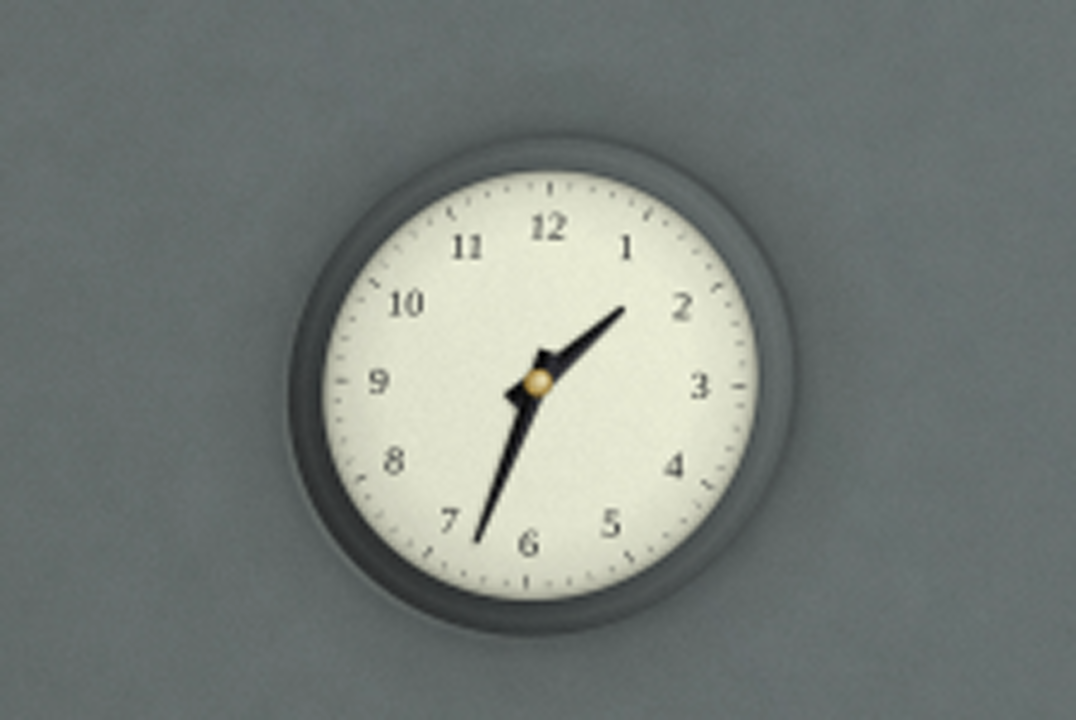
1:33
